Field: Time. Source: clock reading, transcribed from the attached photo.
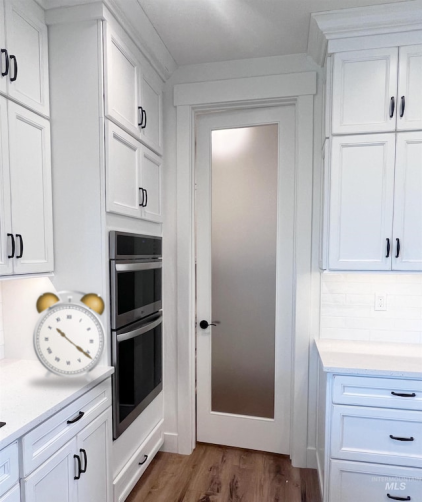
10:21
